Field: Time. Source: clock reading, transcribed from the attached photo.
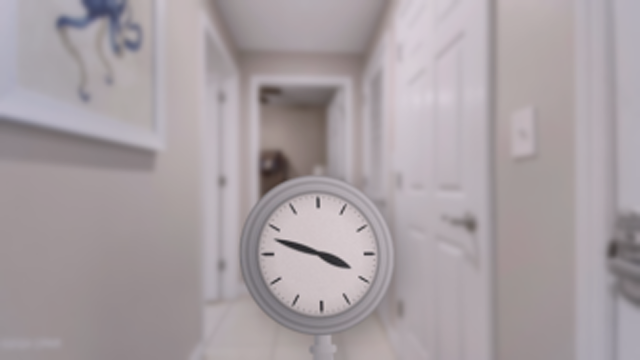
3:48
